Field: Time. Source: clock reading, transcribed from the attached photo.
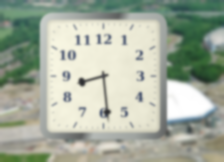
8:29
